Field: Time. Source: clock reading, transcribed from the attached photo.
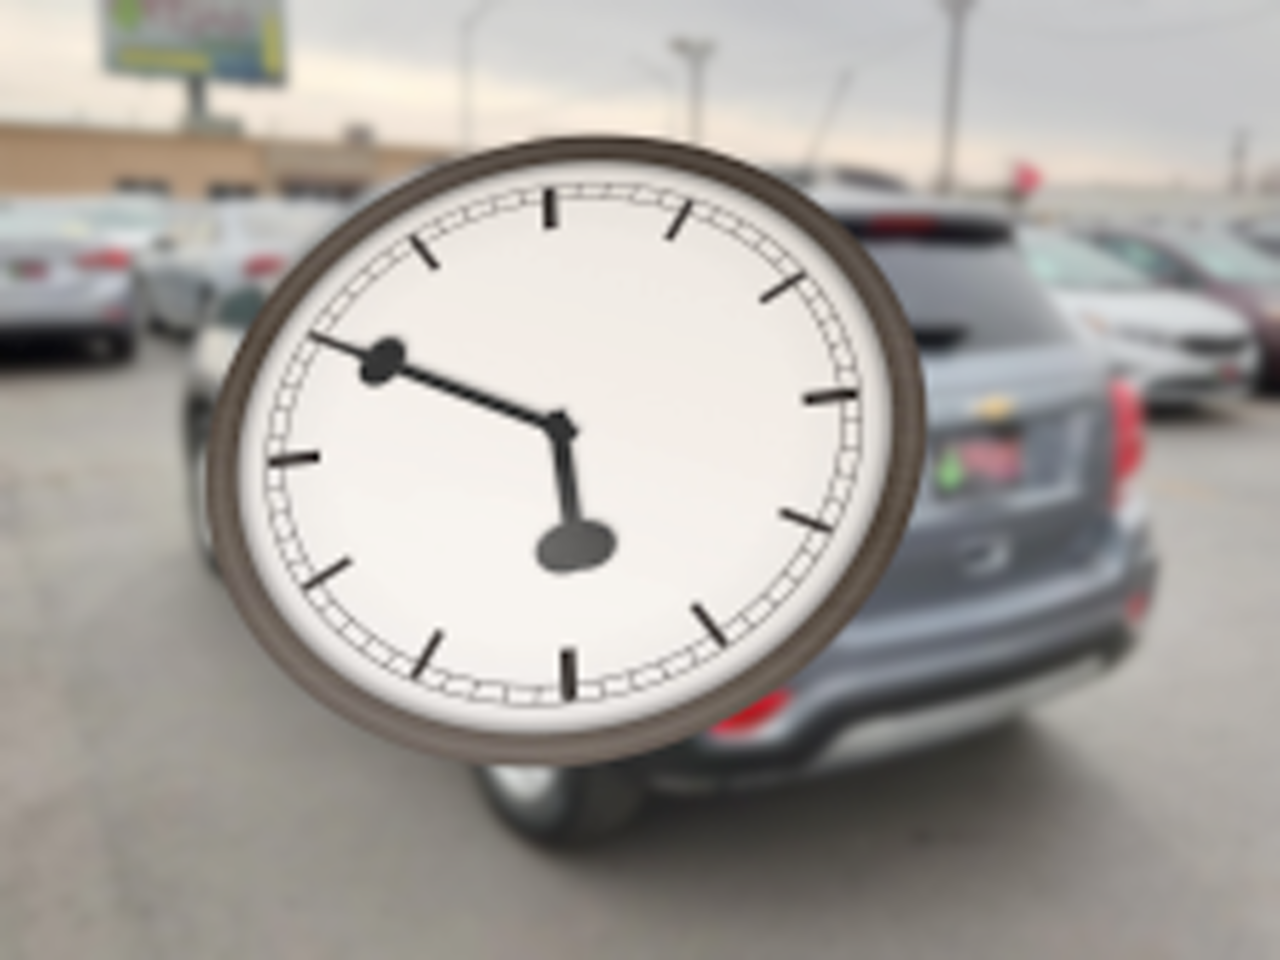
5:50
